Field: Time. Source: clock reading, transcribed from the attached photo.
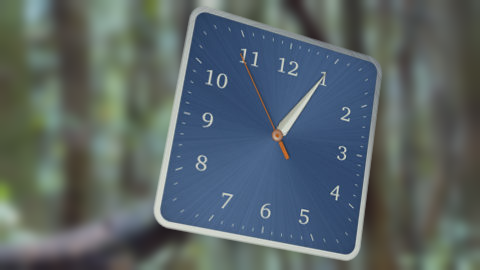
1:04:54
